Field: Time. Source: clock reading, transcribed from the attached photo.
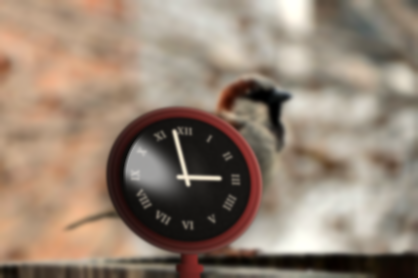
2:58
